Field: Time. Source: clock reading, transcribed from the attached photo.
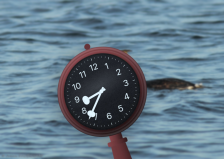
8:37
